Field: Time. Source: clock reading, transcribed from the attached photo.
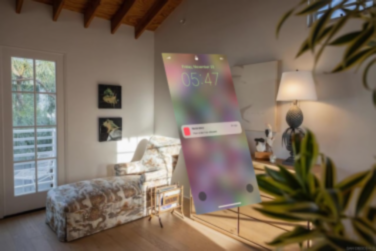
5:47
